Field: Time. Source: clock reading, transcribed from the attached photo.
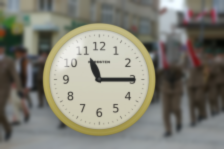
11:15
